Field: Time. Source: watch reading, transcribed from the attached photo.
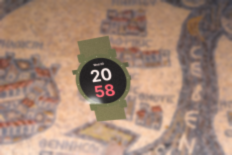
20:58
